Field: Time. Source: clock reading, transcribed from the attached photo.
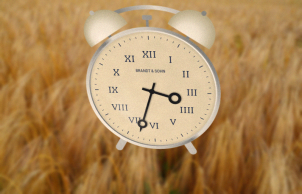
3:33
